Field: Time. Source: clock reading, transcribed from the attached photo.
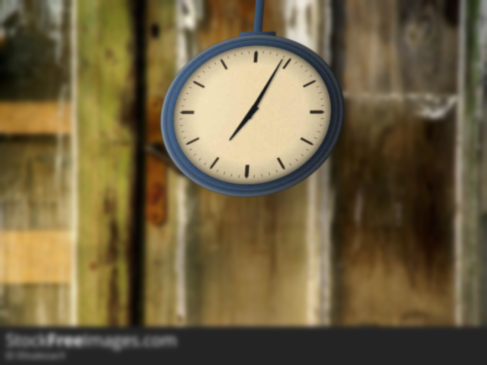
7:04
